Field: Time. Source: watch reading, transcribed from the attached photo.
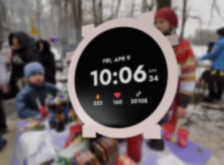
10:06
